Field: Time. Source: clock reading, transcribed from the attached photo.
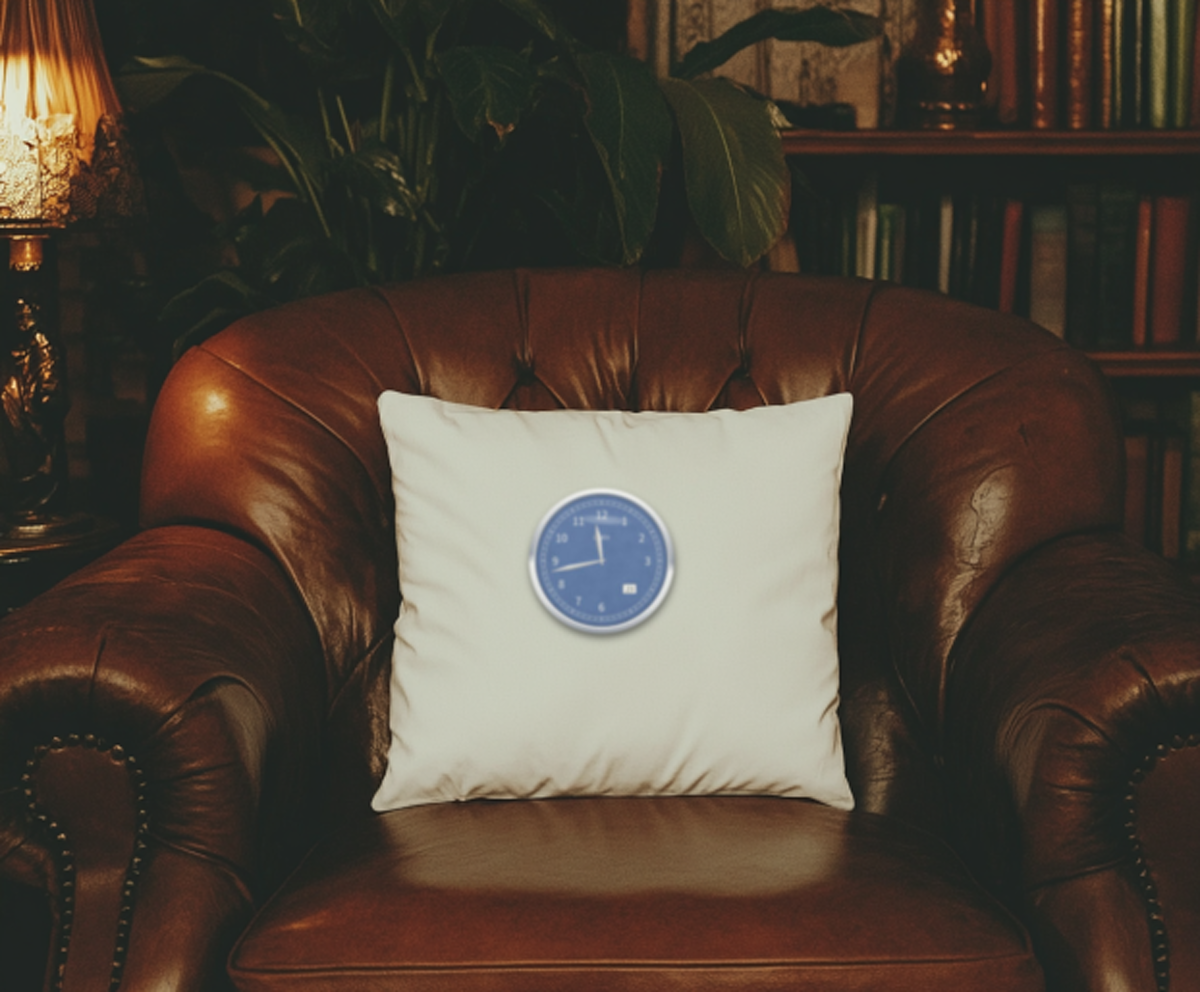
11:43
